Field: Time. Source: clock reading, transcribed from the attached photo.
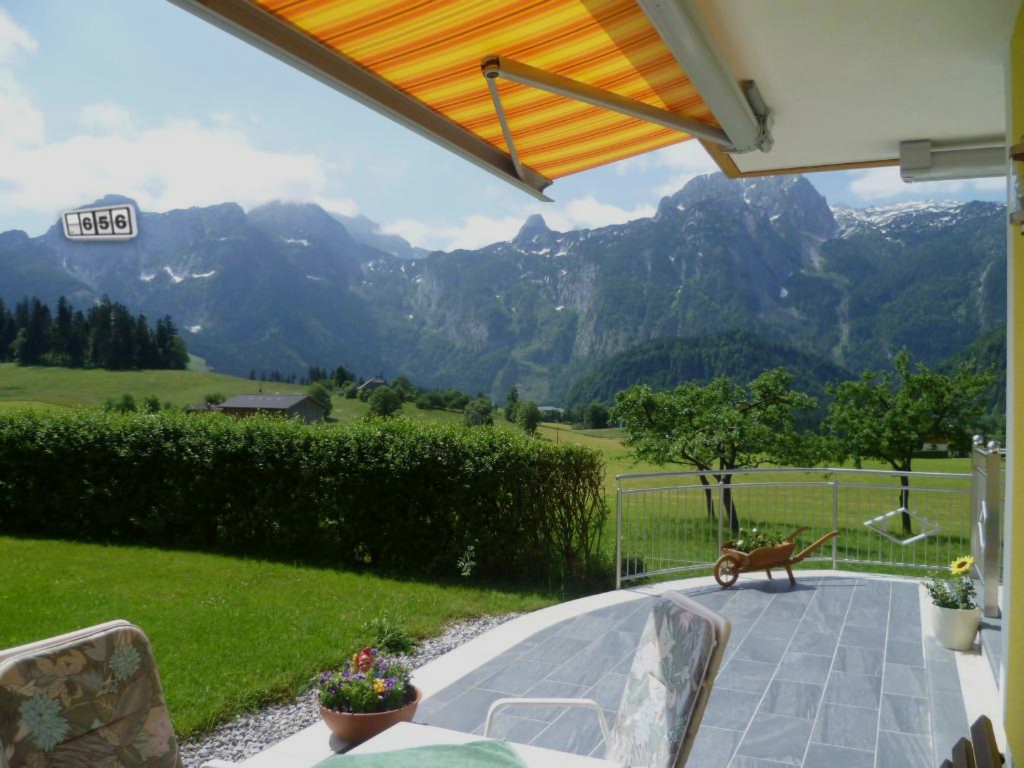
6:56
